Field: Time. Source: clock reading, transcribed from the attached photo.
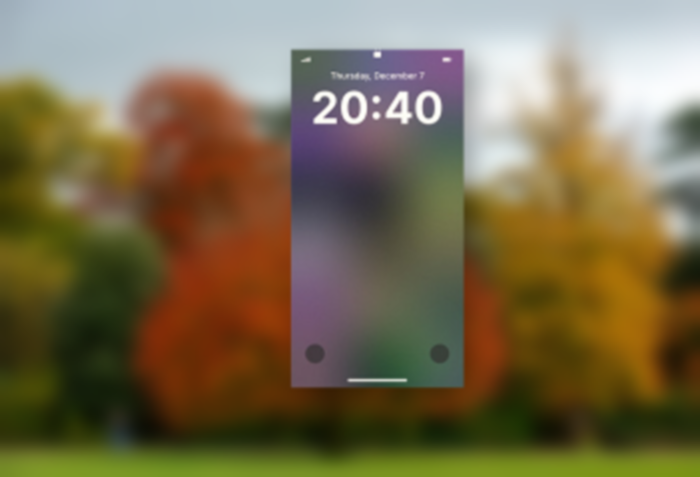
20:40
